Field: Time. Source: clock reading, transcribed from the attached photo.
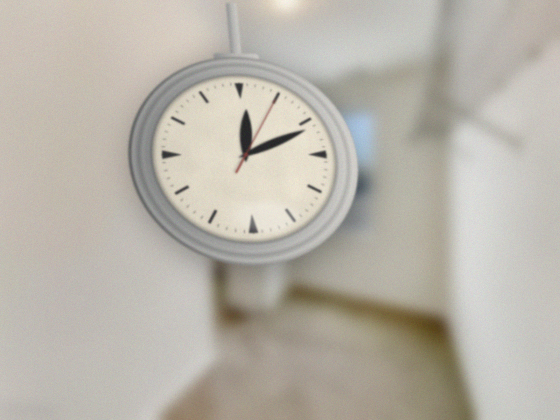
12:11:05
